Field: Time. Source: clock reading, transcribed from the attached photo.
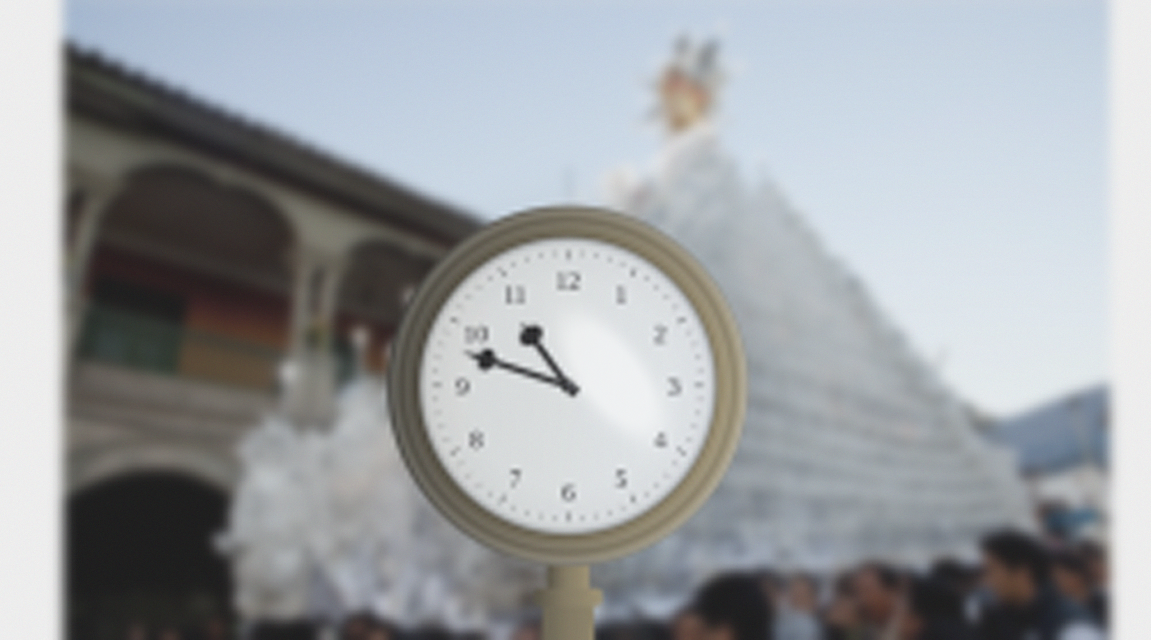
10:48
